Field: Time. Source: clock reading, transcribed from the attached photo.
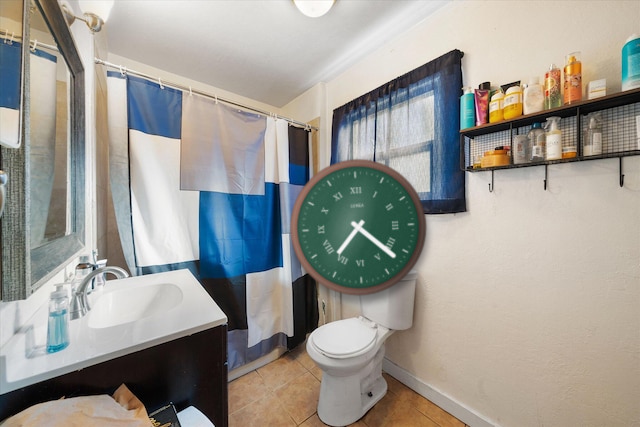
7:22
